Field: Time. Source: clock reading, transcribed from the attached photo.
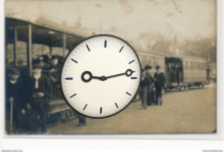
9:13
